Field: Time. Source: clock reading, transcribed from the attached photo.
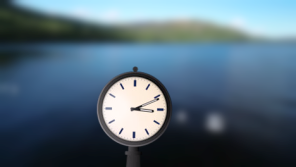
3:11
